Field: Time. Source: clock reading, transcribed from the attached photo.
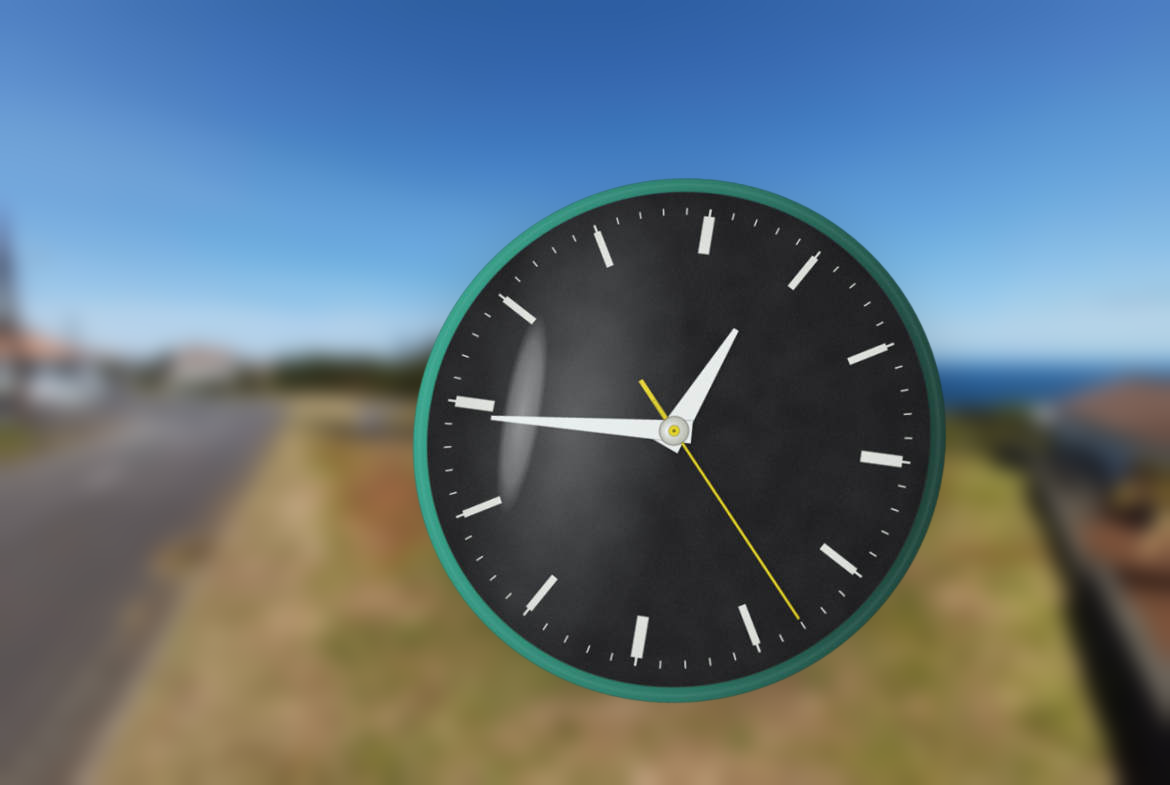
12:44:23
